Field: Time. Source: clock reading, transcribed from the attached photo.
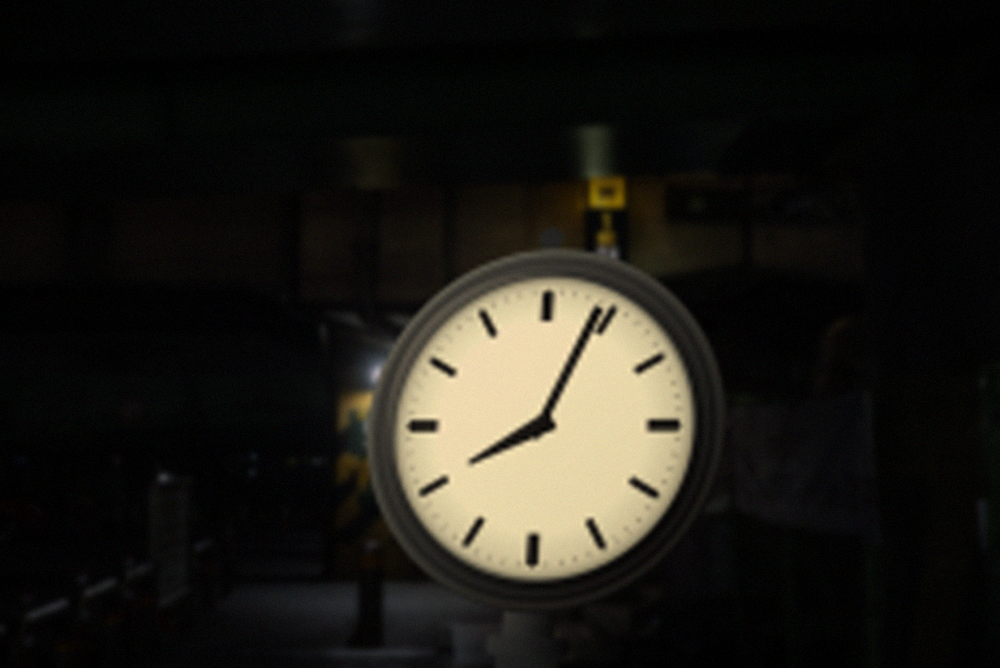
8:04
